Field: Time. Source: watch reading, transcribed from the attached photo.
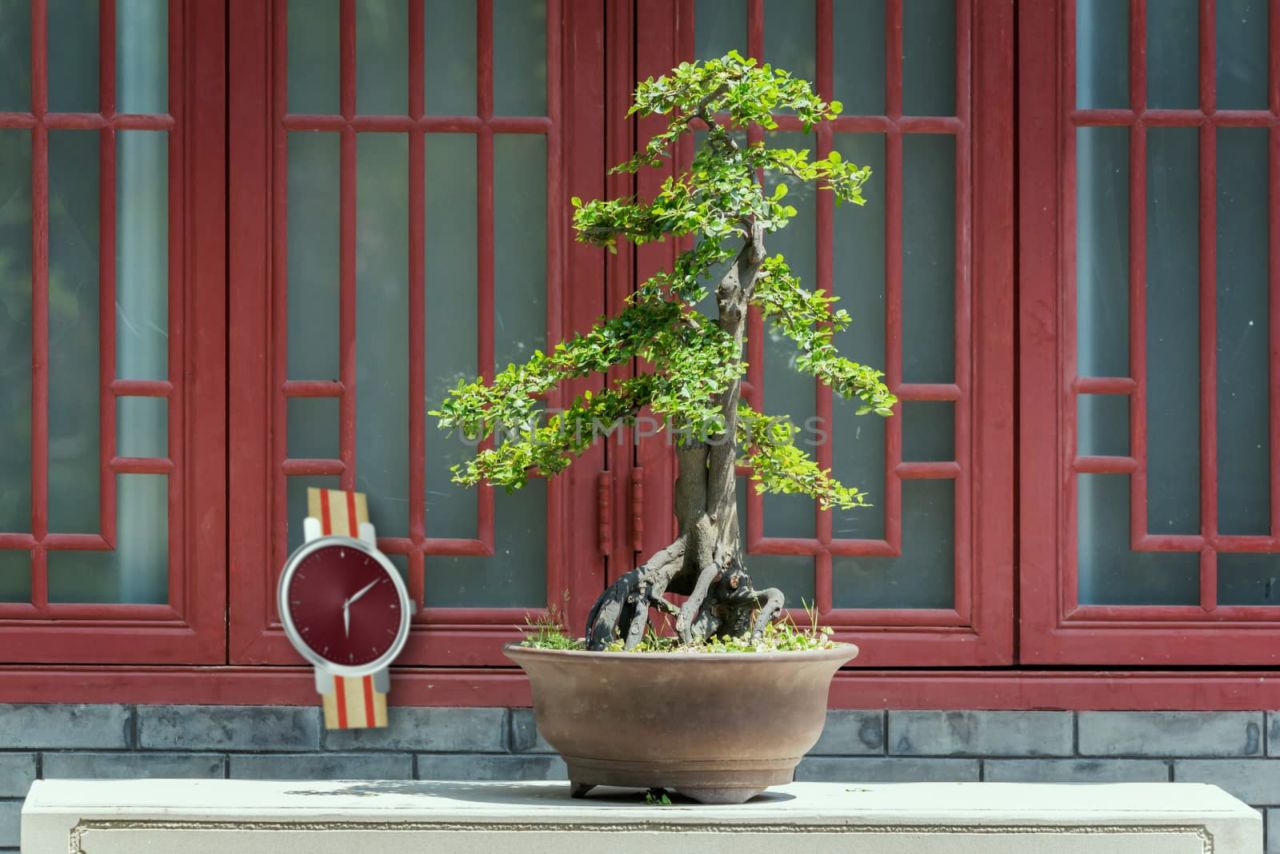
6:09
